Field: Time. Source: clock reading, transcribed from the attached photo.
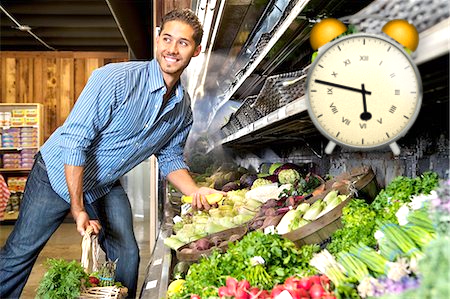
5:47
